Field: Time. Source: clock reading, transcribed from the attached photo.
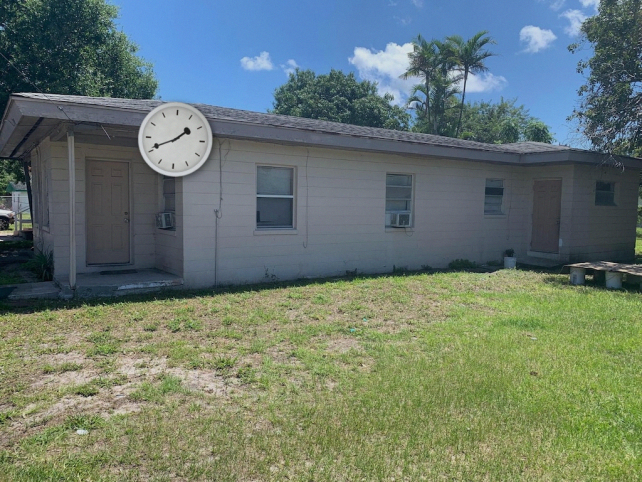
1:41
